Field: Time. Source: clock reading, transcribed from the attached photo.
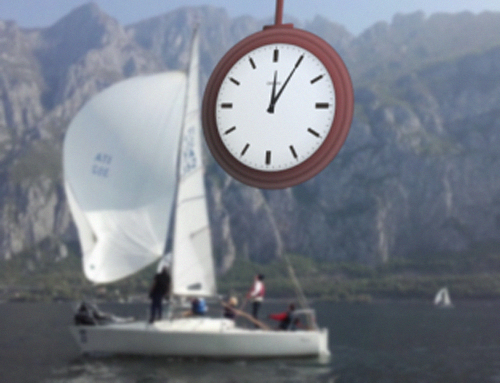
12:05
